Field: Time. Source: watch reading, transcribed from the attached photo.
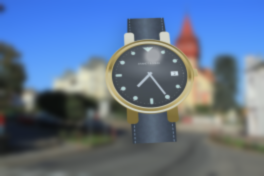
7:25
